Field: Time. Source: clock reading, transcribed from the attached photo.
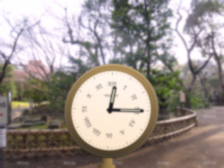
12:15
